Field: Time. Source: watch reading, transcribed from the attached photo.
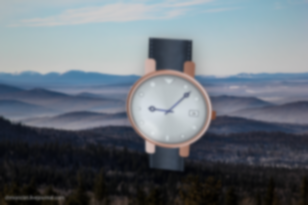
9:07
